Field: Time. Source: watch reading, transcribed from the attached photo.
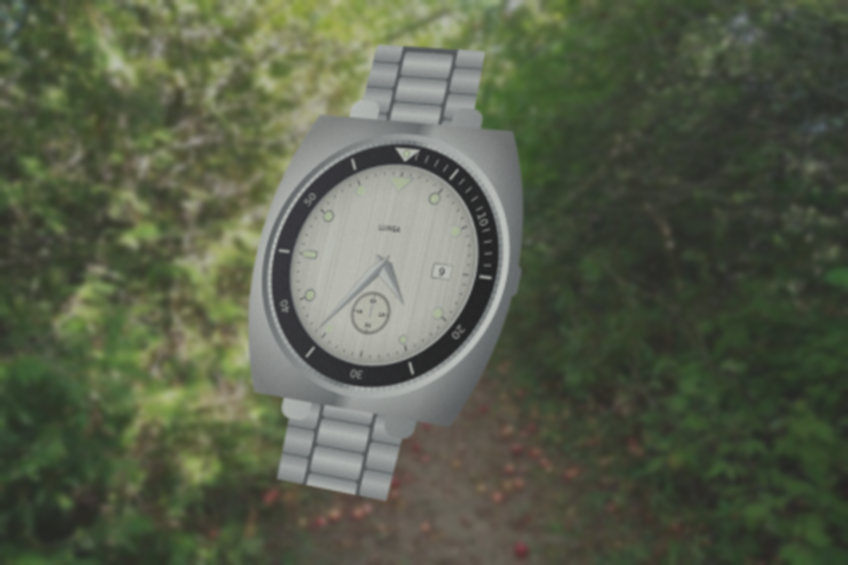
4:36
